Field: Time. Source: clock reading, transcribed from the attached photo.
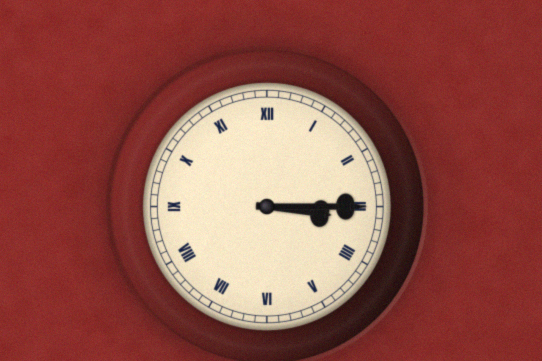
3:15
